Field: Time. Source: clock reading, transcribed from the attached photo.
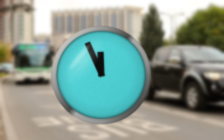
11:56
